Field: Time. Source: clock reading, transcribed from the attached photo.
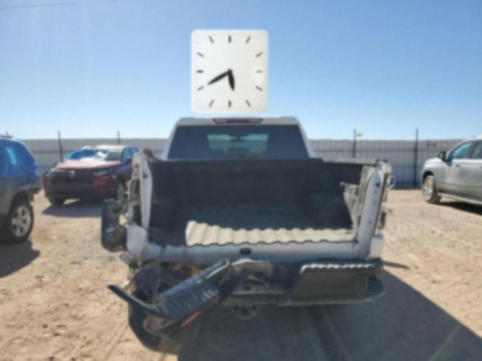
5:40
